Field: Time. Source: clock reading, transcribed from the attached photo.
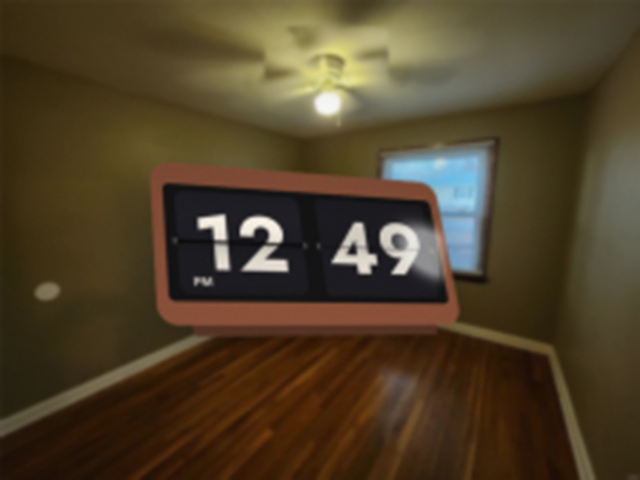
12:49
